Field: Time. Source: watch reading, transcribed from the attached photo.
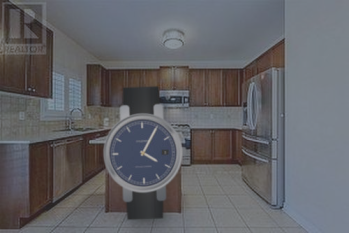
4:05
